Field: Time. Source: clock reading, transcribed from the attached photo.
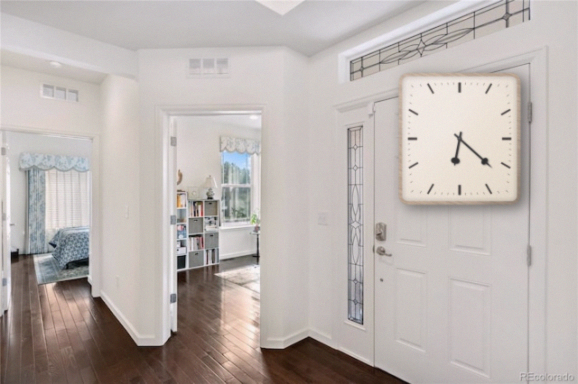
6:22
